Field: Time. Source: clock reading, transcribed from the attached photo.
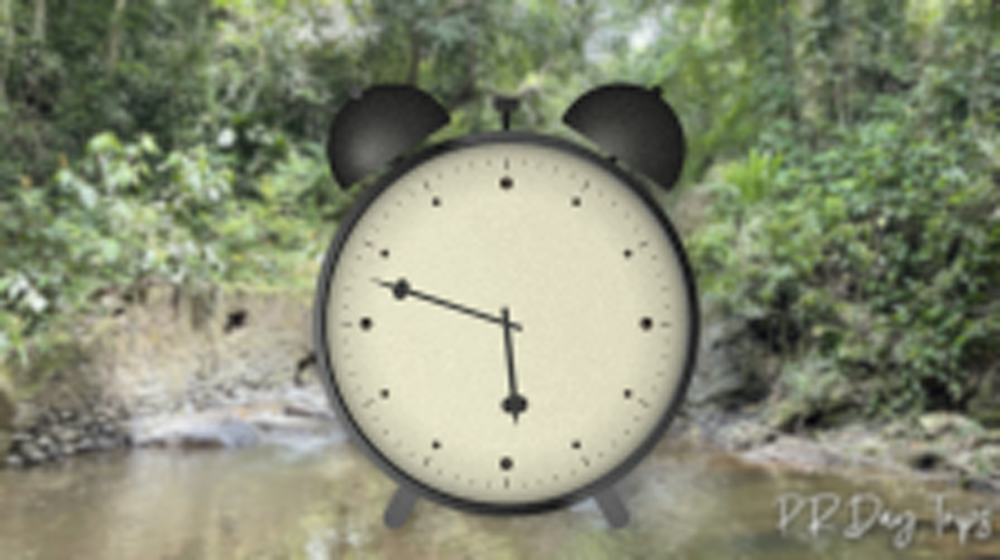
5:48
